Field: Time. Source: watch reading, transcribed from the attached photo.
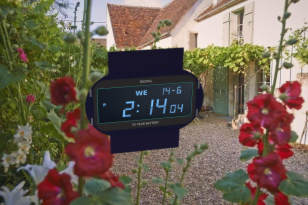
2:14:04
